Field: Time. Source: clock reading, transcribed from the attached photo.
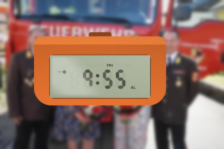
9:55
